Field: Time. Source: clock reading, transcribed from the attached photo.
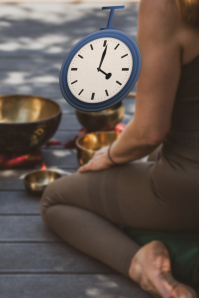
4:01
